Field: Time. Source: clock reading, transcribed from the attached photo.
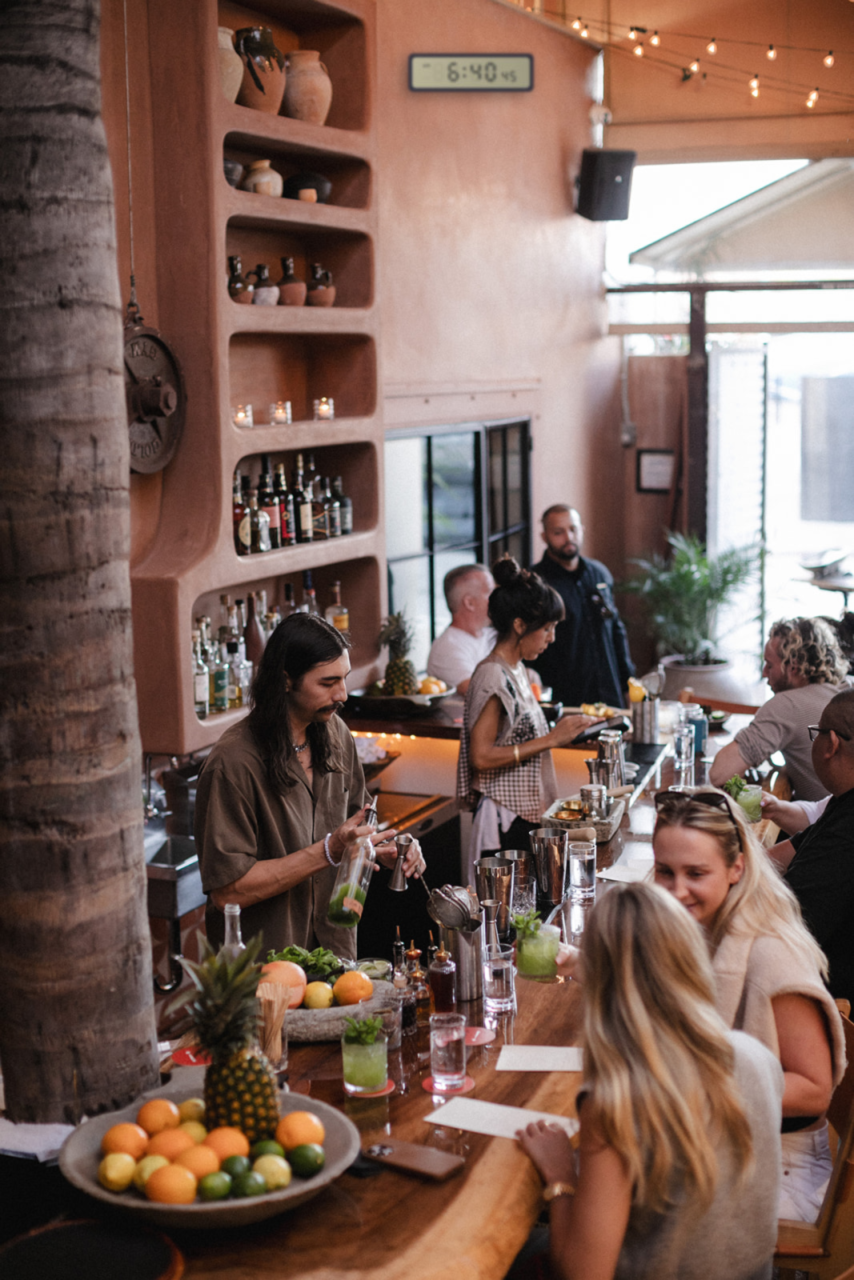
6:40
